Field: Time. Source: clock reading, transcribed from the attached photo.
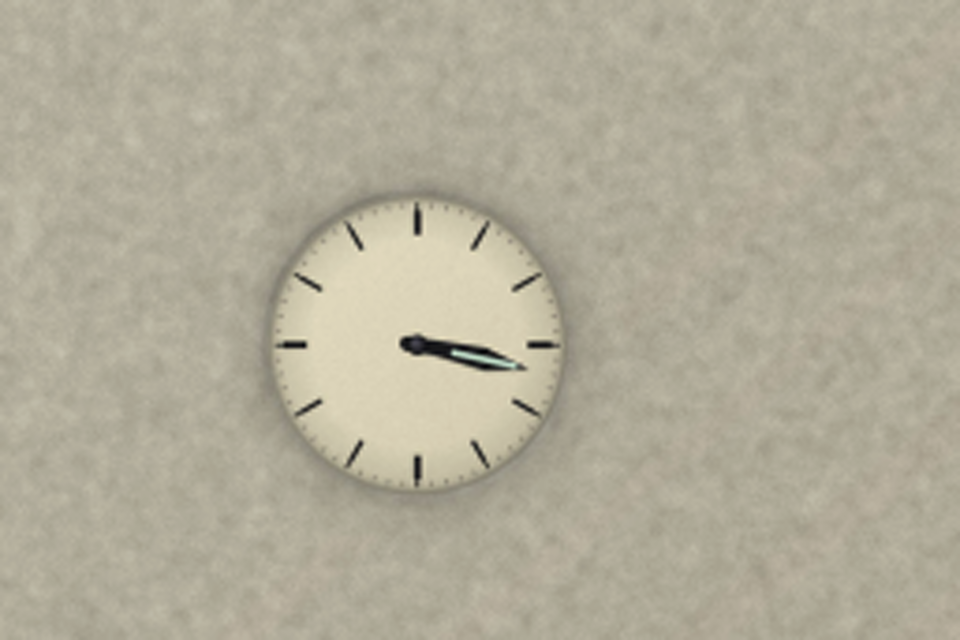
3:17
